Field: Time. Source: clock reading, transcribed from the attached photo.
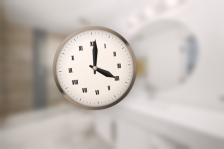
4:01
